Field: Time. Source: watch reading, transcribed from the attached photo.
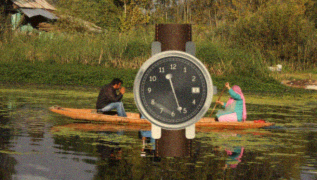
11:27
